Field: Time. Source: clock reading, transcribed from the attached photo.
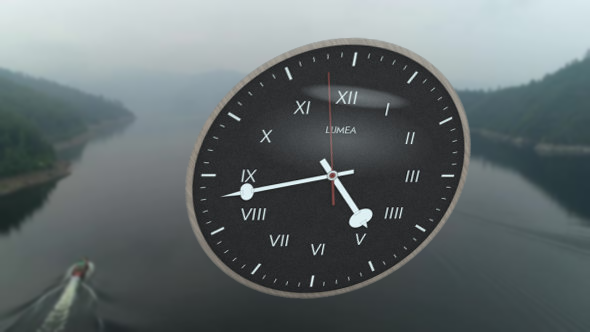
4:42:58
